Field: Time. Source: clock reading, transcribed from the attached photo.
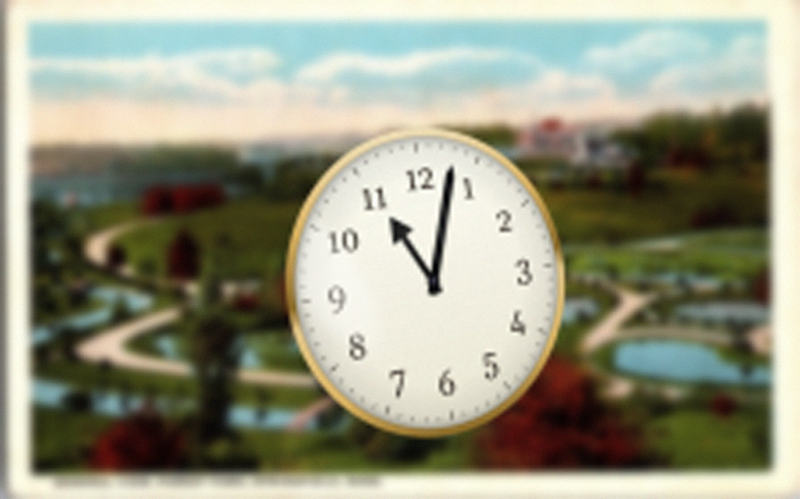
11:03
